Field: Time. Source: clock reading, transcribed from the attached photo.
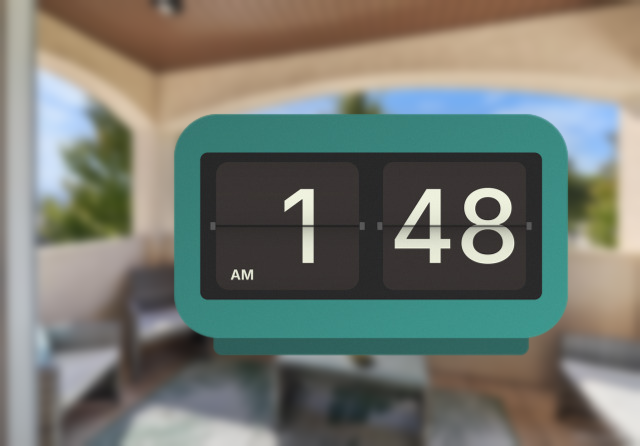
1:48
